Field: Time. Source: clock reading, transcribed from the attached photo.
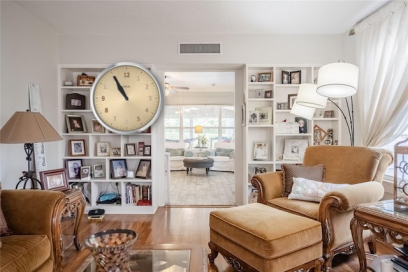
10:55
